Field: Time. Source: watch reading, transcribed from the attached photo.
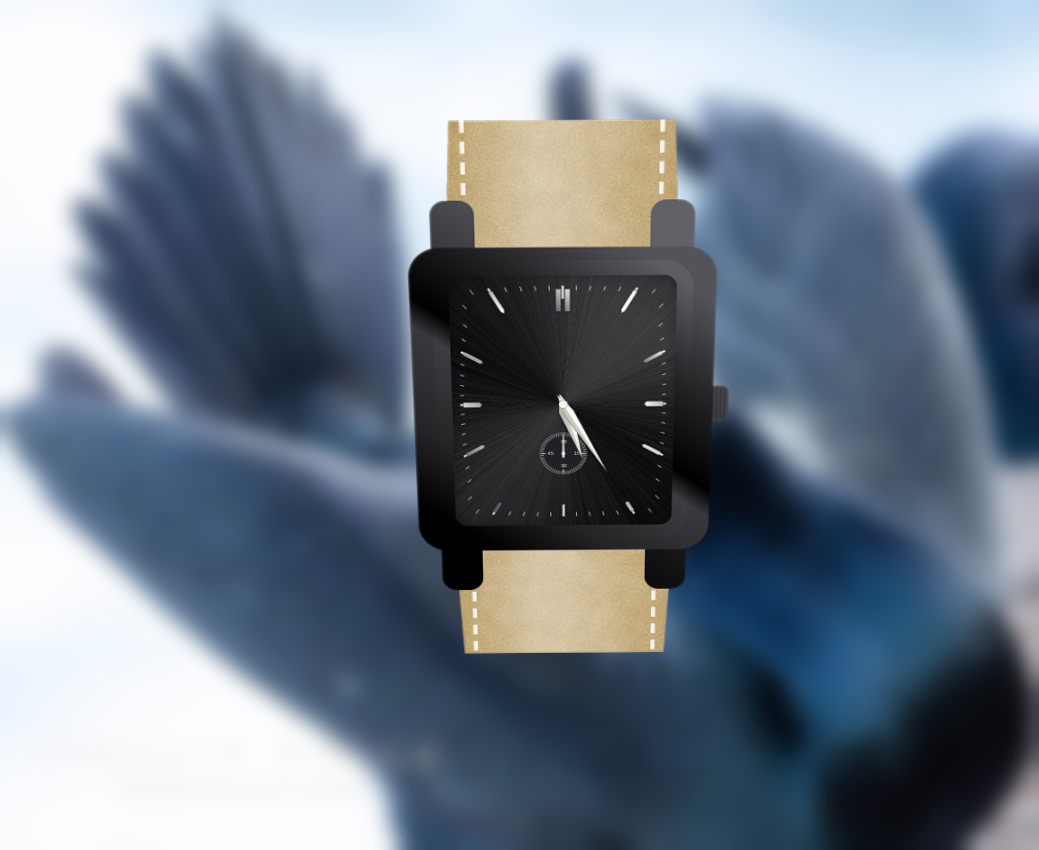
5:25
